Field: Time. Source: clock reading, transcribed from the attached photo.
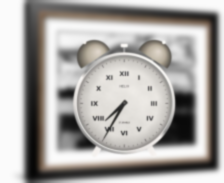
7:35
